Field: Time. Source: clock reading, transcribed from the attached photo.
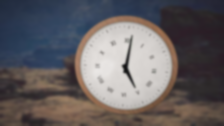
5:01
